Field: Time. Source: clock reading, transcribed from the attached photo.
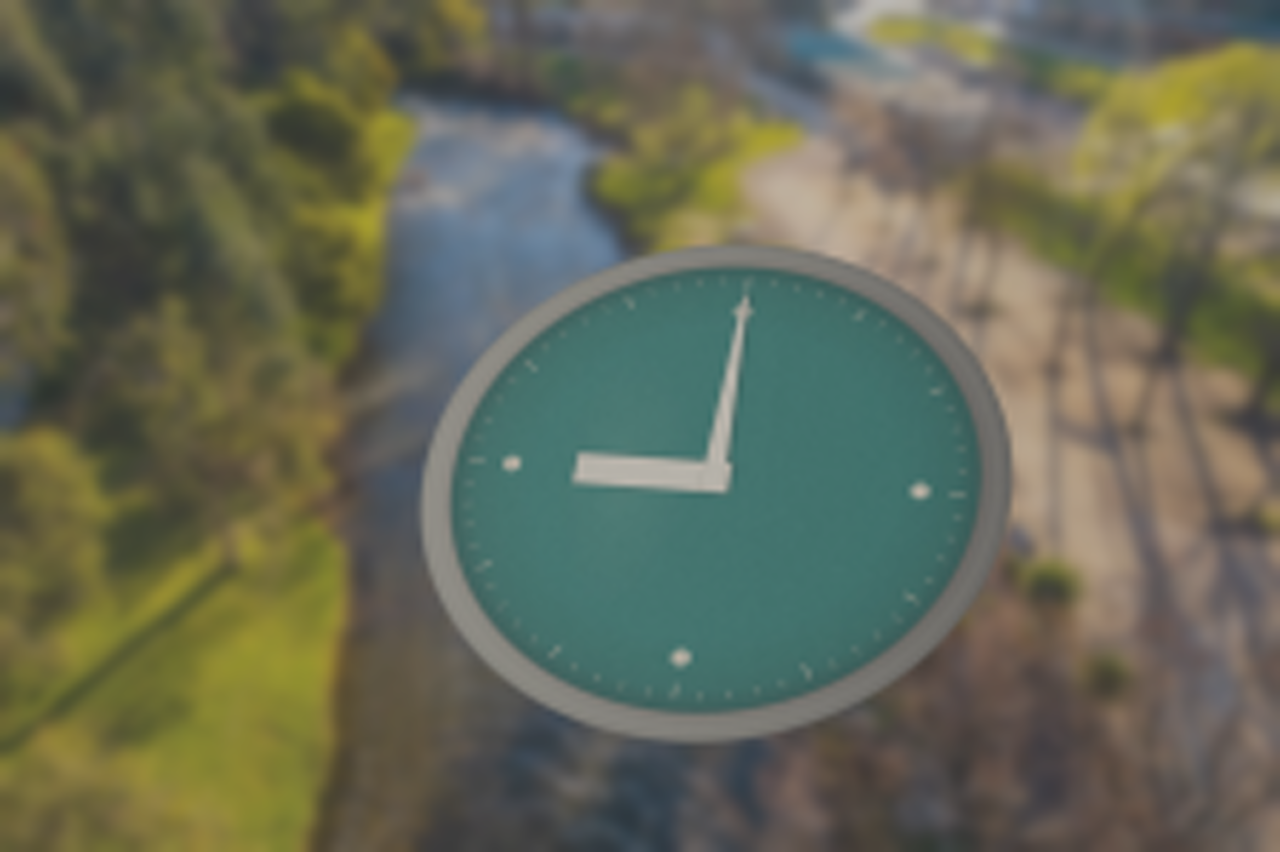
9:00
